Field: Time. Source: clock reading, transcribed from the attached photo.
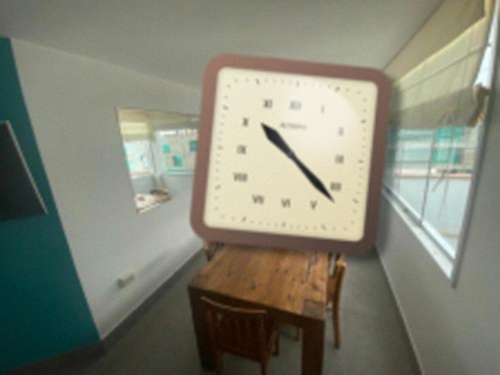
10:22
